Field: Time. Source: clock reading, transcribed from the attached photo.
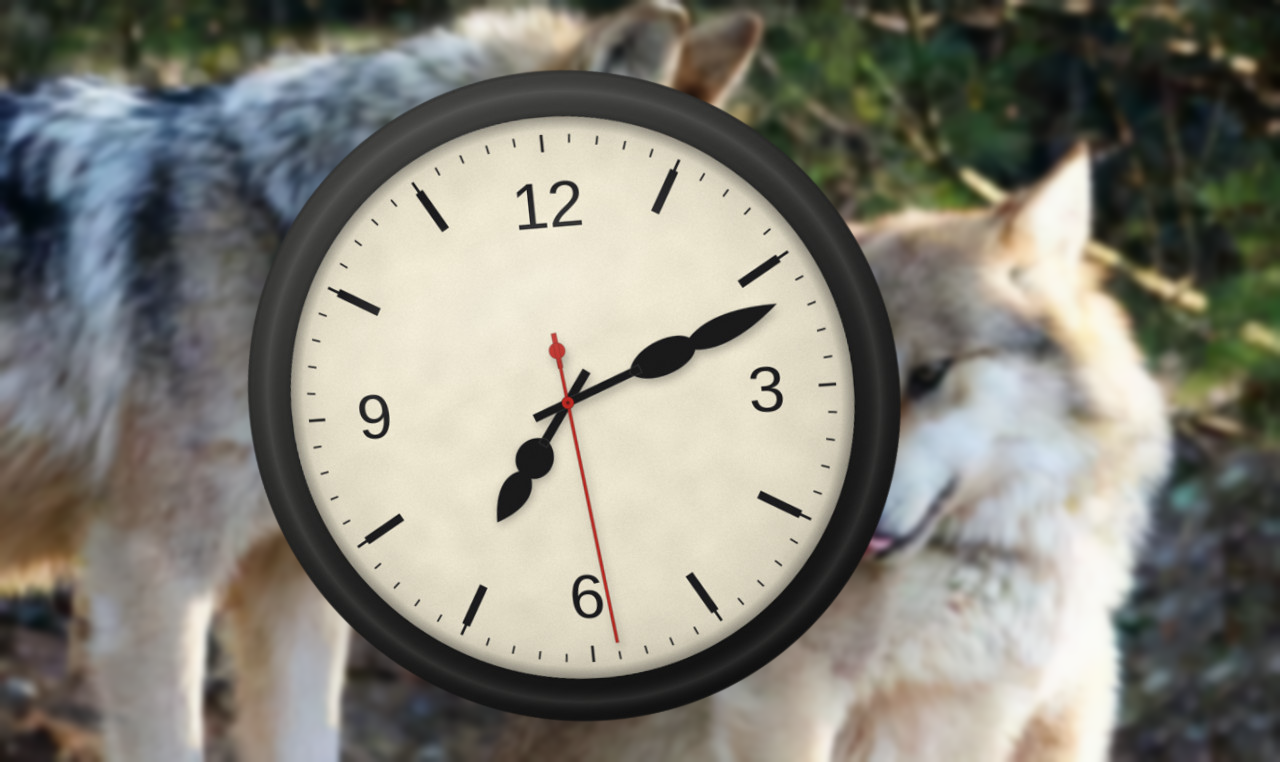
7:11:29
